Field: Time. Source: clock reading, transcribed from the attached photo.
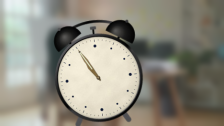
10:55
